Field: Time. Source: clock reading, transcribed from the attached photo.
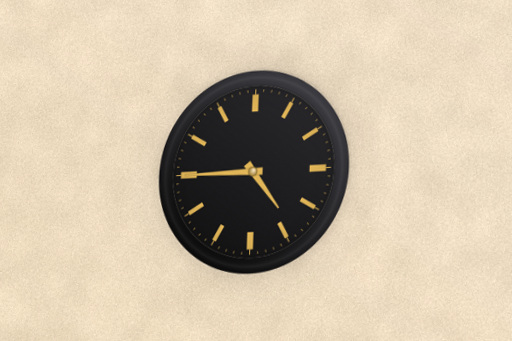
4:45
